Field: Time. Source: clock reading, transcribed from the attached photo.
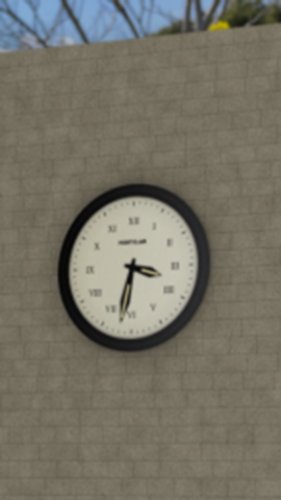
3:32
